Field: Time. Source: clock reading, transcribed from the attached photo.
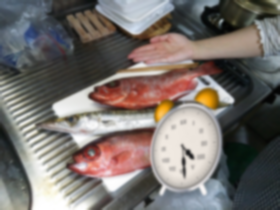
4:29
